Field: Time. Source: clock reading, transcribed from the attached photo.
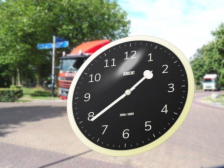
1:39
